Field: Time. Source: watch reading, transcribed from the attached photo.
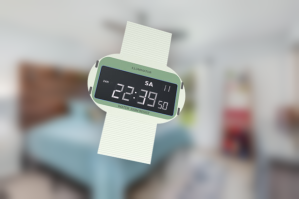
22:39:50
